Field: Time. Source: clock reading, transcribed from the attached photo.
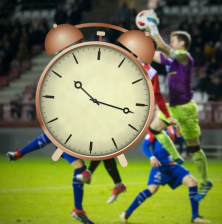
10:17
